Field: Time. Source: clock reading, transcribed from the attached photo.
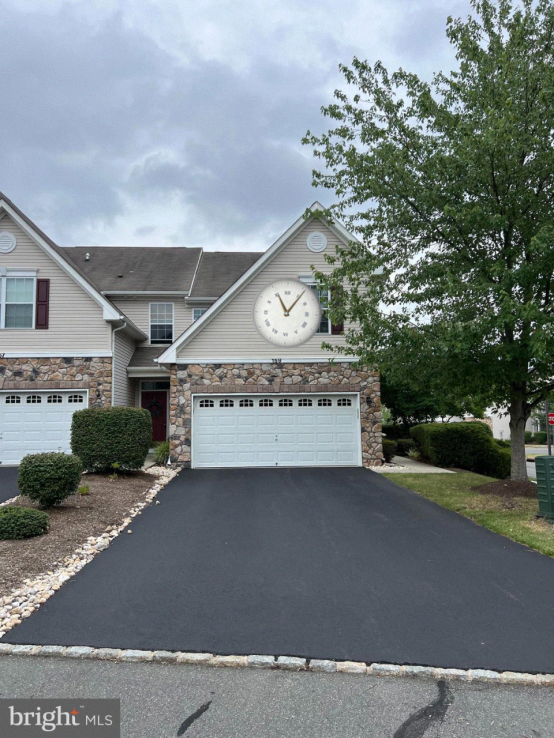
11:06
